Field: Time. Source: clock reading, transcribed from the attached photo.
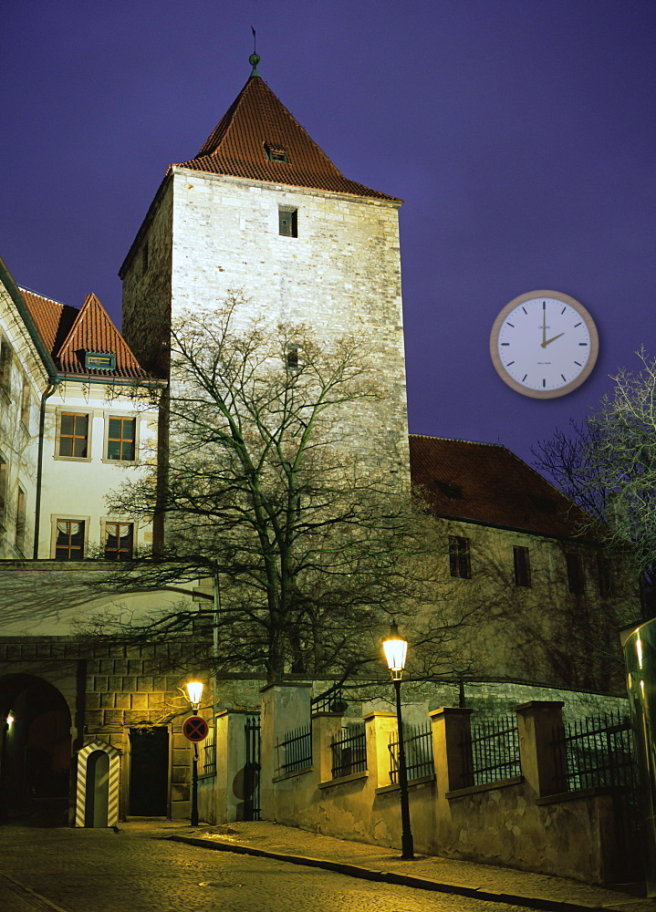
2:00
